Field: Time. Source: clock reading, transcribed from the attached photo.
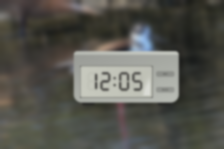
12:05
